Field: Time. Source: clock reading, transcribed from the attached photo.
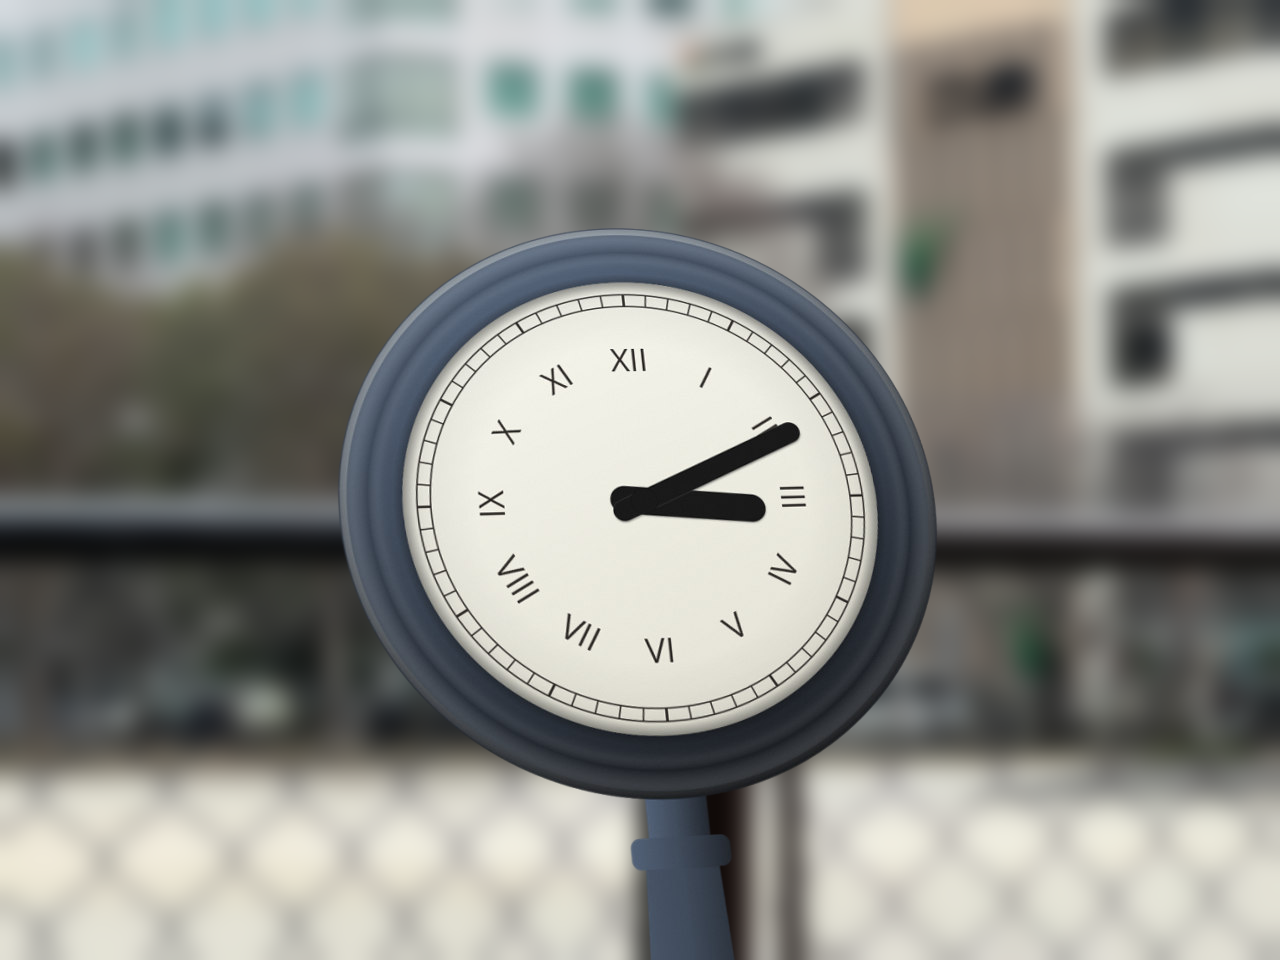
3:11
